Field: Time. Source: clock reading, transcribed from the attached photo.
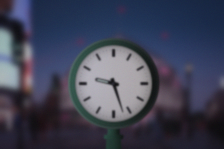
9:27
